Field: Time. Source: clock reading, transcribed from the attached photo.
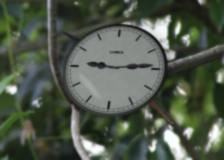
9:14
